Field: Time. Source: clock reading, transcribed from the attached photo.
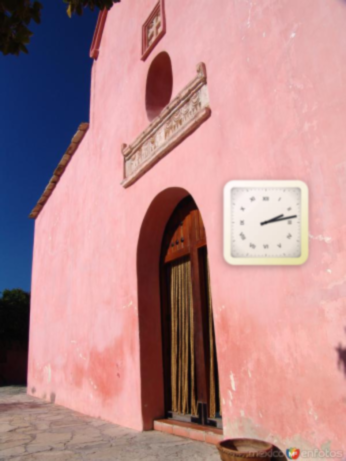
2:13
